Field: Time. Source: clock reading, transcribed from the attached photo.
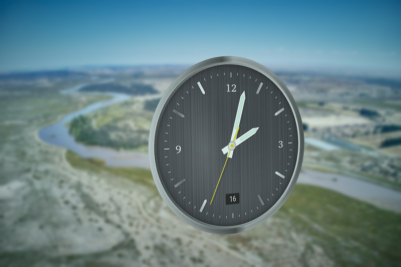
2:02:34
